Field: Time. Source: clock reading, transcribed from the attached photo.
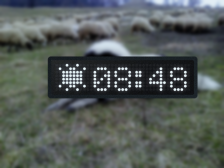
8:48
